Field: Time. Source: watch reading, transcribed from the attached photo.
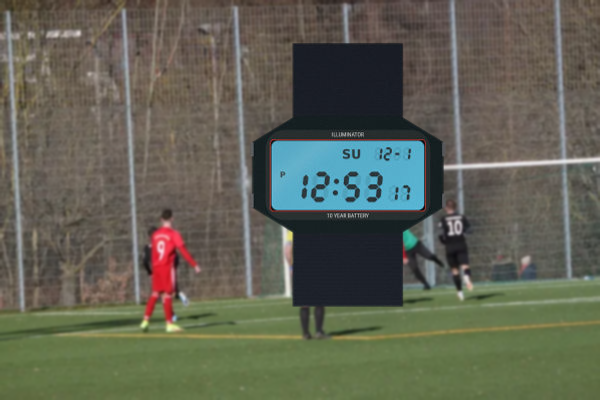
12:53:17
